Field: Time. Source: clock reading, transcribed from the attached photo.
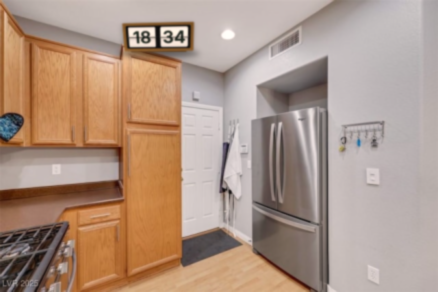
18:34
